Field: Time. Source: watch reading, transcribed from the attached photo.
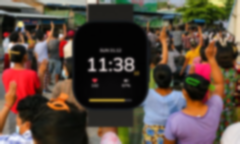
11:38
